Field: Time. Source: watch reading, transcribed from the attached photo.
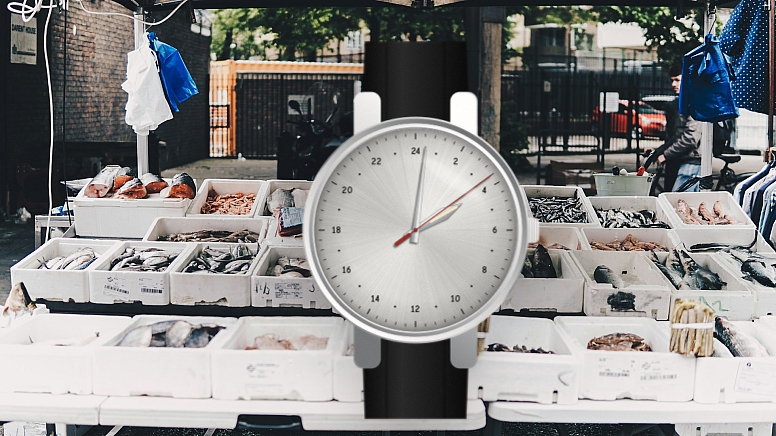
4:01:09
